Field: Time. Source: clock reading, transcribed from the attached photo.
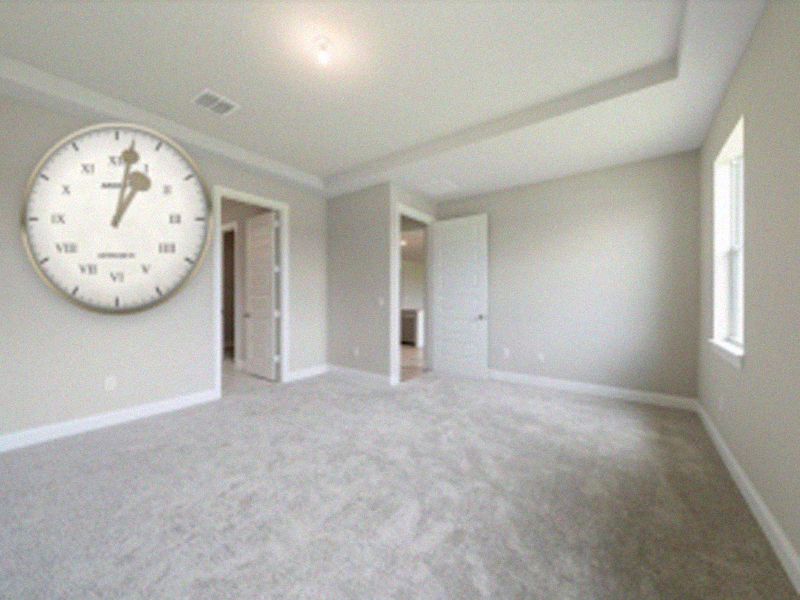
1:02
